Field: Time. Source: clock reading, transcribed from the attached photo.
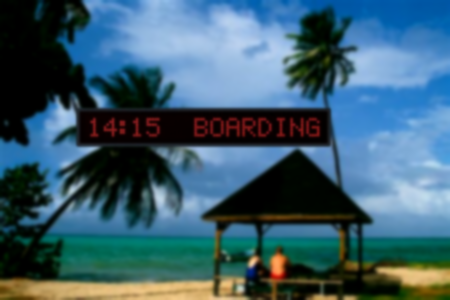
14:15
